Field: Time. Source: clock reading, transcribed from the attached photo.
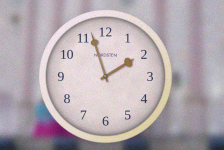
1:57
